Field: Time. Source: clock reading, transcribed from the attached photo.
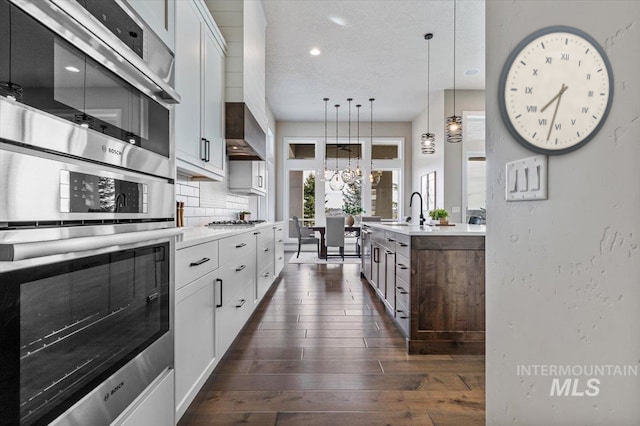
7:32
